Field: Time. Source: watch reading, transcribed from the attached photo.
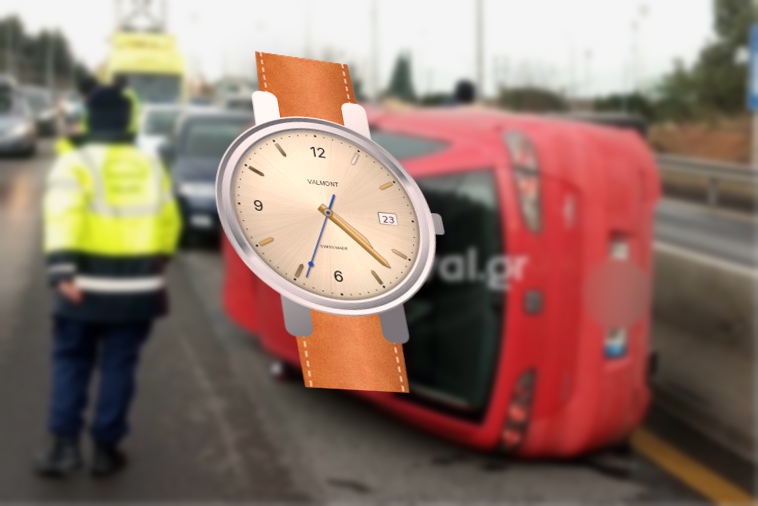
4:22:34
